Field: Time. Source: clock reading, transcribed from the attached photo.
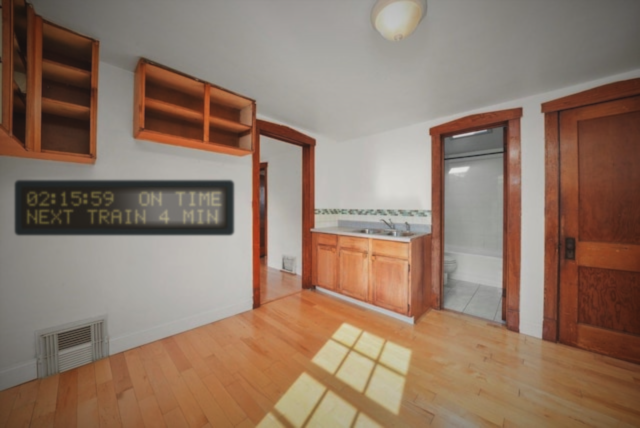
2:15:59
